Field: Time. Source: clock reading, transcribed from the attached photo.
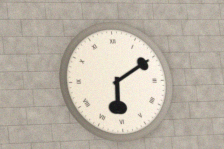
6:10
